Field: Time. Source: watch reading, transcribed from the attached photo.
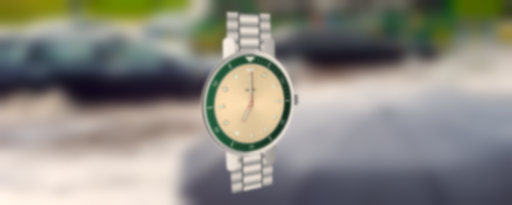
7:00
